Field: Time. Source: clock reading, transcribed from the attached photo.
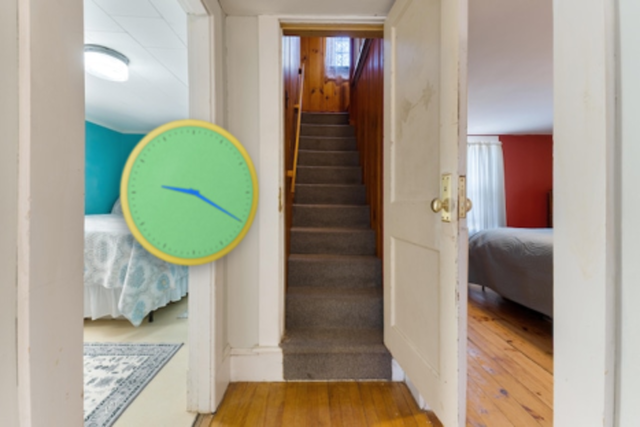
9:20
